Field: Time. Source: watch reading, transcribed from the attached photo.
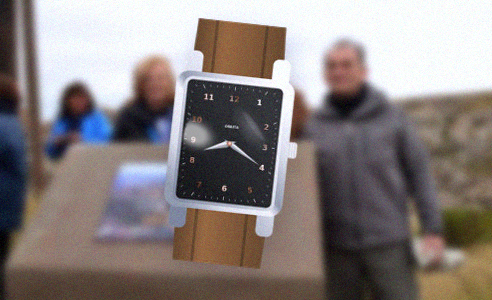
8:20
